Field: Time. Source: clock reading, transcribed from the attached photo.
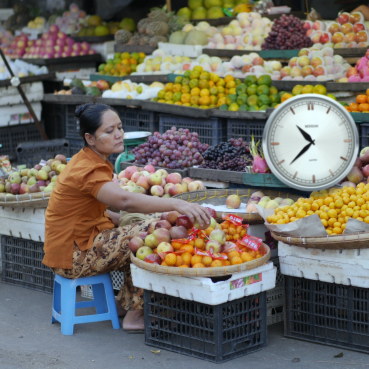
10:38
